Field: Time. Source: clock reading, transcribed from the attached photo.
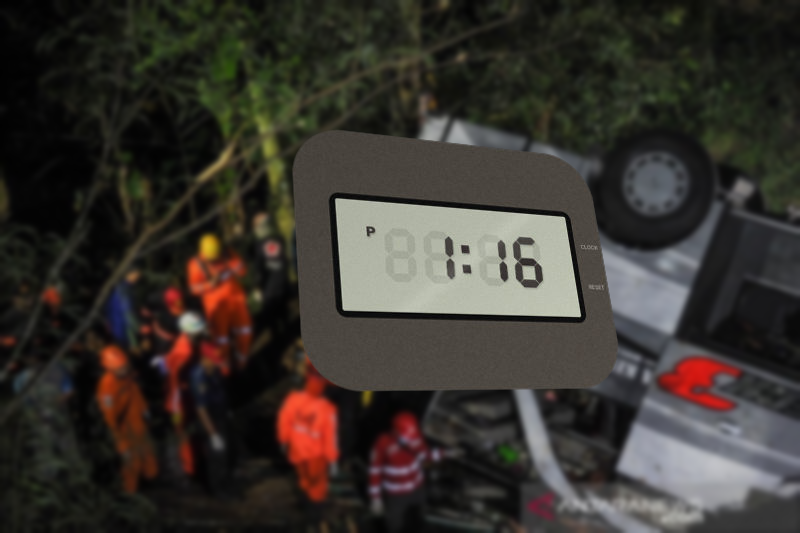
1:16
